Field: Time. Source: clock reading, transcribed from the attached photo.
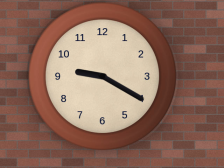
9:20
